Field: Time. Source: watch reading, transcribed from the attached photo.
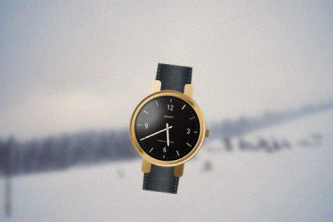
5:40
